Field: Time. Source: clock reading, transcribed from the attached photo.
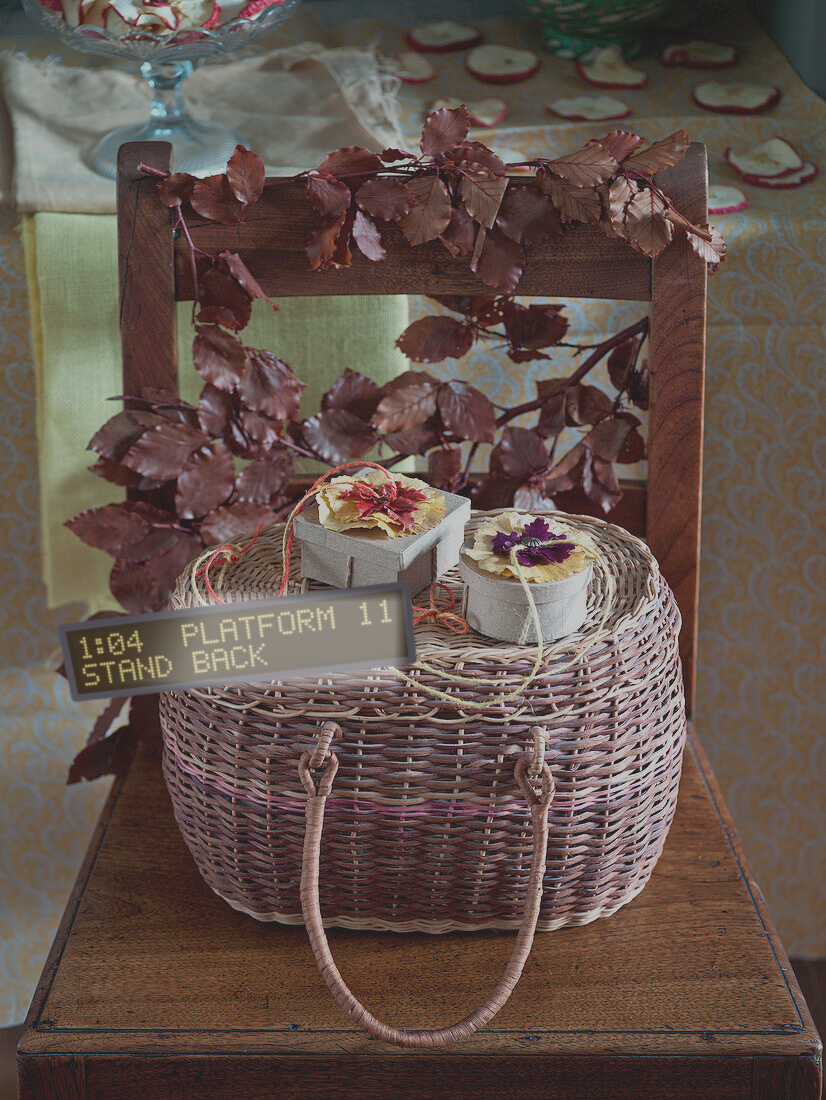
1:04
